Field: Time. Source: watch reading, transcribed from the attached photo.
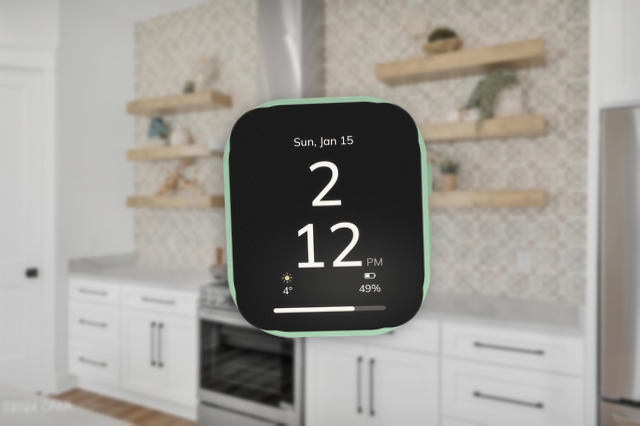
2:12
